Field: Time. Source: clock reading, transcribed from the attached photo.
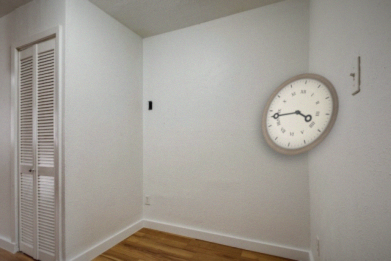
3:43
